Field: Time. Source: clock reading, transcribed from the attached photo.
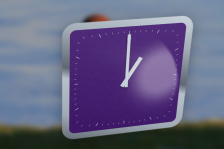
1:00
